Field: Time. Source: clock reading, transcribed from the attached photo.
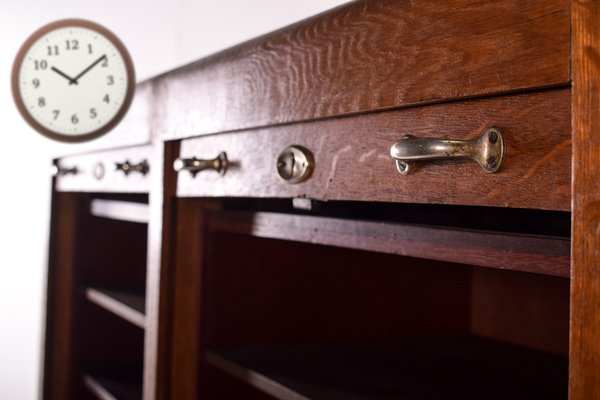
10:09
